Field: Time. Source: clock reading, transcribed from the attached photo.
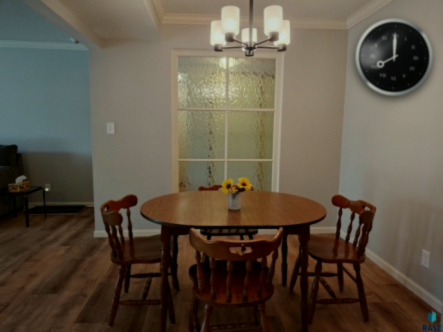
8:00
